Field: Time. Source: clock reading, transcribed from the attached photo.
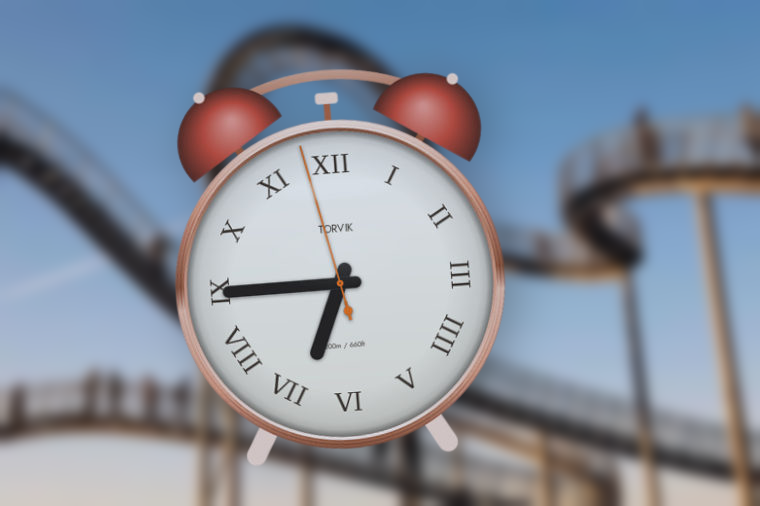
6:44:58
